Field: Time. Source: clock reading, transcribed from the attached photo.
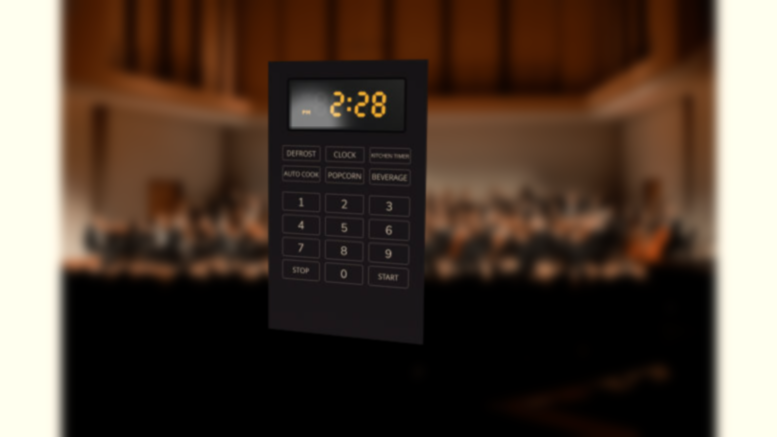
2:28
